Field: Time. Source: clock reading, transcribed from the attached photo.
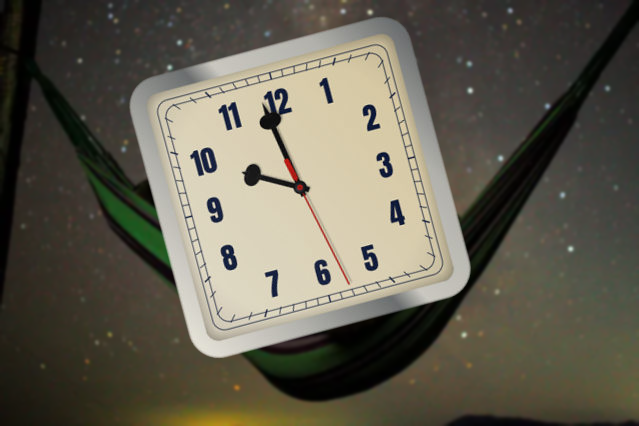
9:58:28
